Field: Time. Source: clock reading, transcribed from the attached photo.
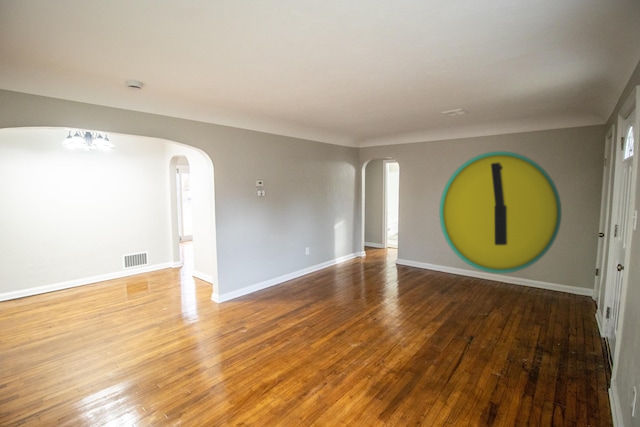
5:59
